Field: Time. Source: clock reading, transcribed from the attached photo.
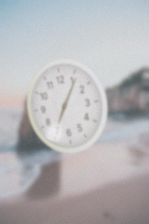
7:06
